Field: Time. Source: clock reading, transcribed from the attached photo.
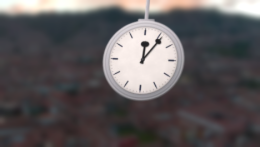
12:06
